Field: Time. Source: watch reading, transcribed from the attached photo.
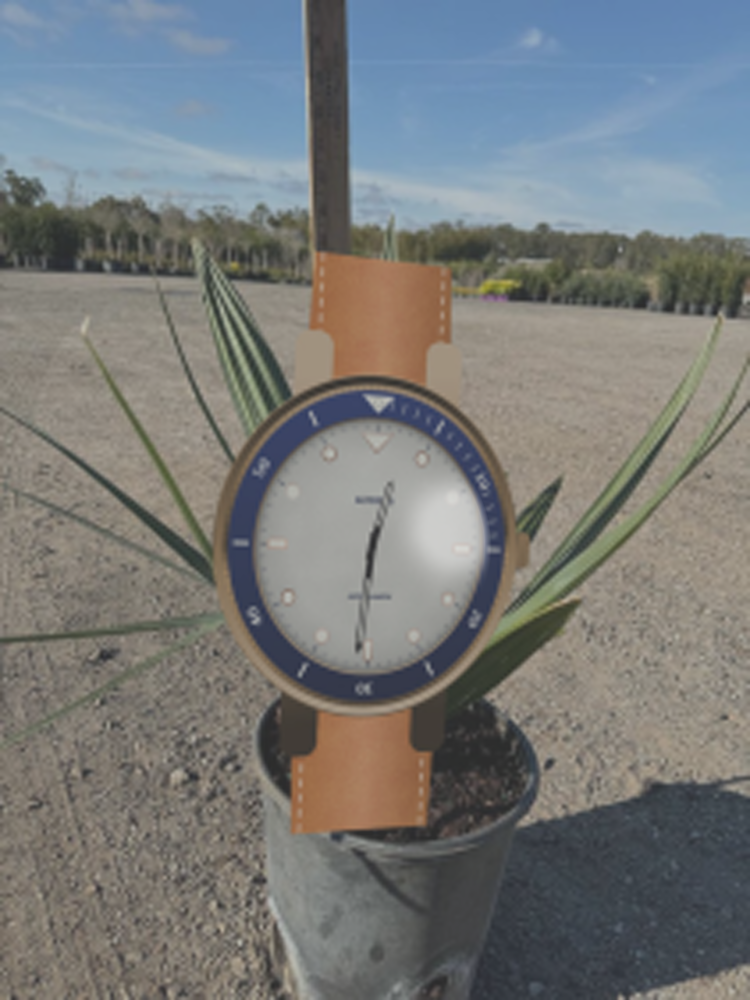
12:31
